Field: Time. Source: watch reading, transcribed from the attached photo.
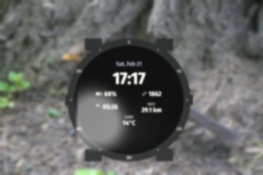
17:17
